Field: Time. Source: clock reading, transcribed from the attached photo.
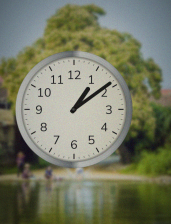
1:09
